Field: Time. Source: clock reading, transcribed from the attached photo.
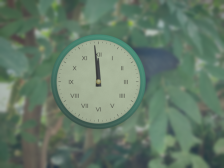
11:59
